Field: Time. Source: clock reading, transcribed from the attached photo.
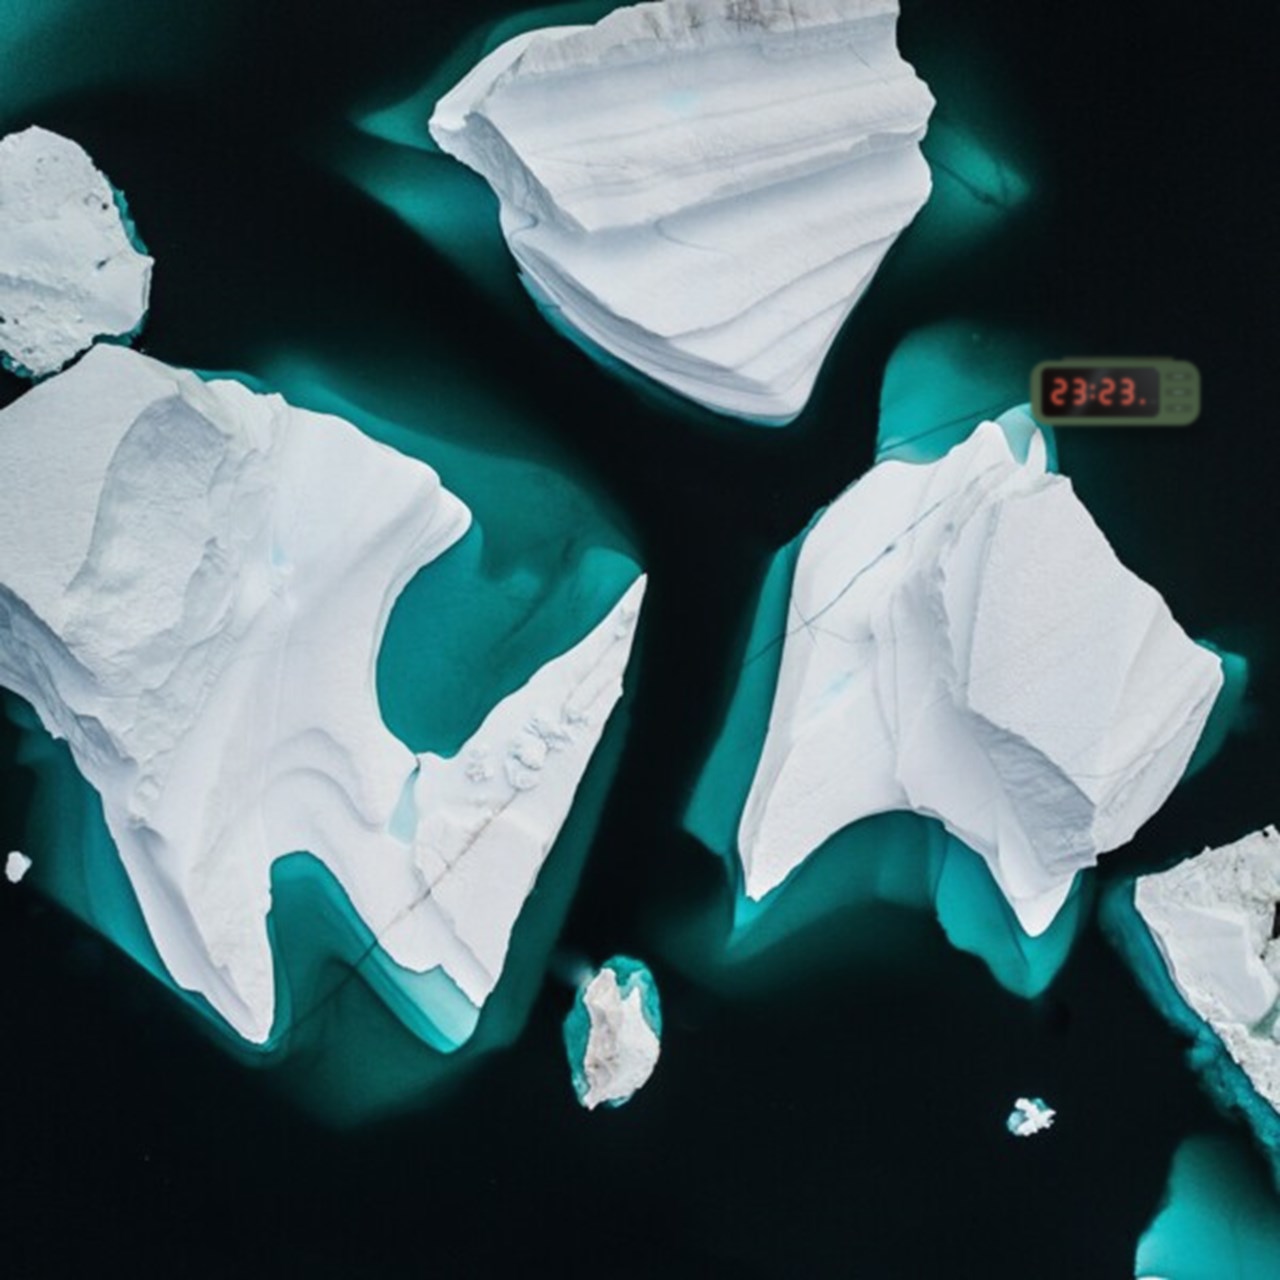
23:23
